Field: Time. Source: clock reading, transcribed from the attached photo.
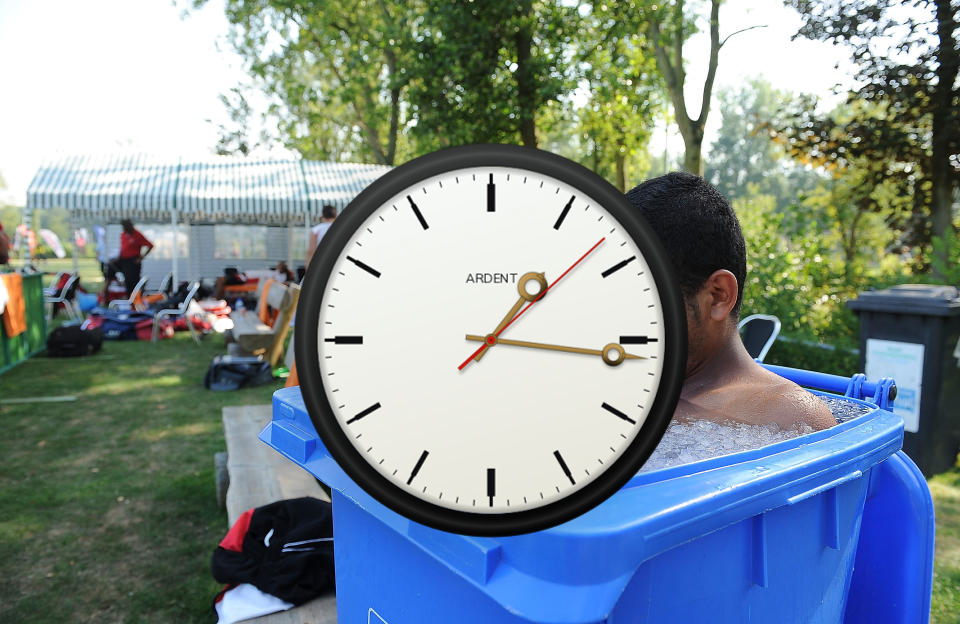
1:16:08
